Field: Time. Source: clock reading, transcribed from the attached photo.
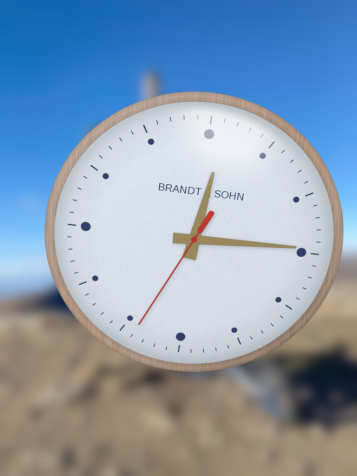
12:14:34
